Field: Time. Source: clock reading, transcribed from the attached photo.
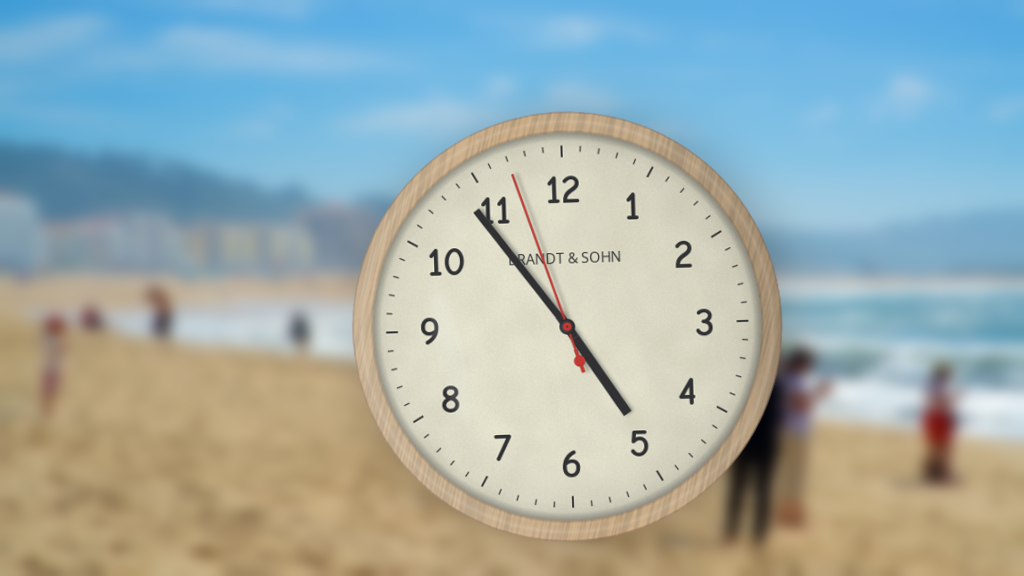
4:53:57
